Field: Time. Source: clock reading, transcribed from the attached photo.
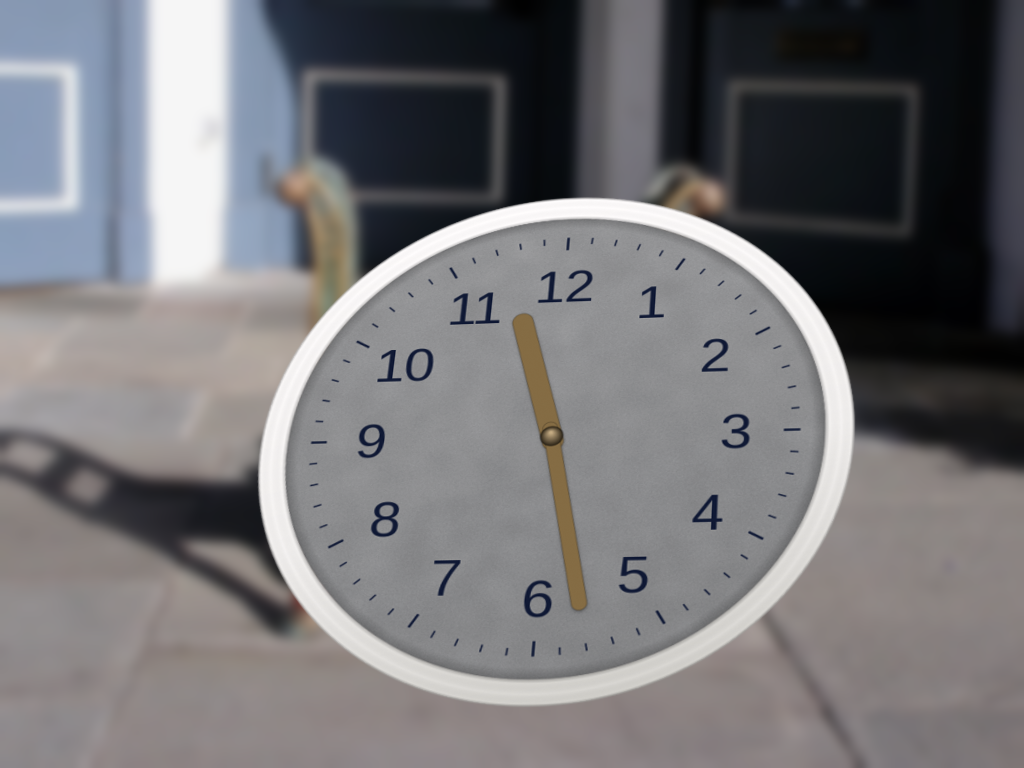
11:28
